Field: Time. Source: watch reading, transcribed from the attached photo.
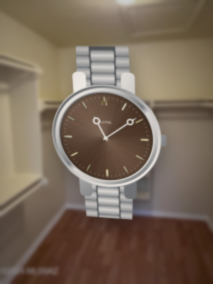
11:09
